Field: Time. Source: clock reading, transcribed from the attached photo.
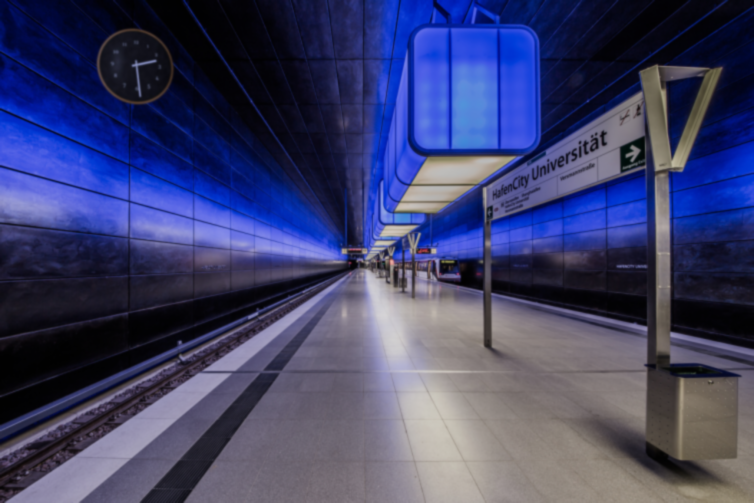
2:29
